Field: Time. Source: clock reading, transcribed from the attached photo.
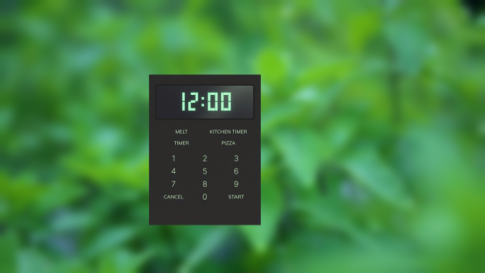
12:00
